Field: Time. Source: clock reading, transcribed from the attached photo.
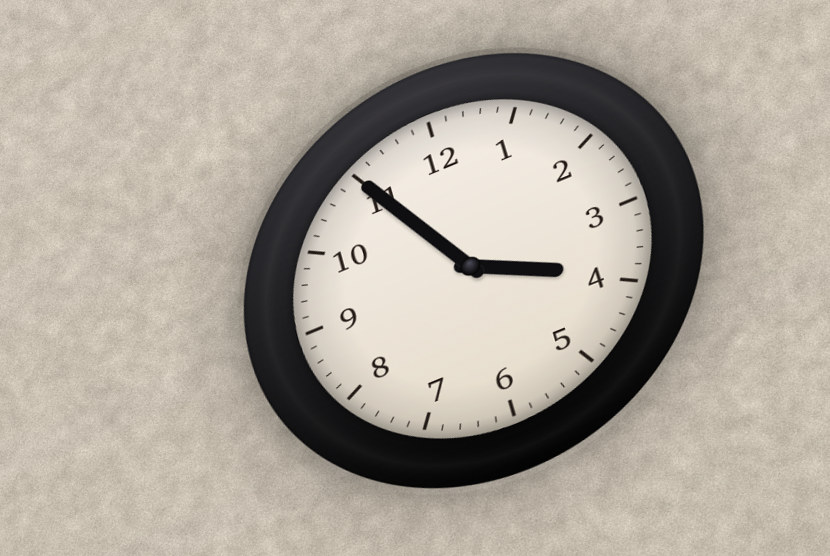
3:55
